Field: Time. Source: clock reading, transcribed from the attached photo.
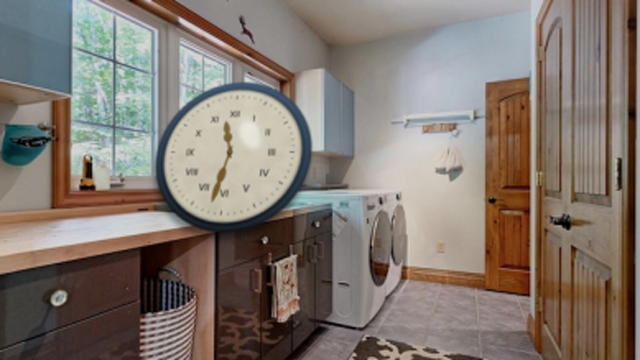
11:32
